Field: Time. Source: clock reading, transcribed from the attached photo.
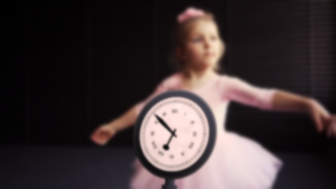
6:52
